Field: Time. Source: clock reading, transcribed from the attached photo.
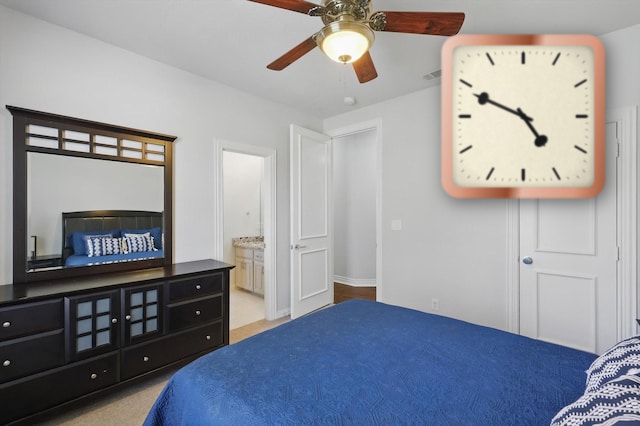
4:49
